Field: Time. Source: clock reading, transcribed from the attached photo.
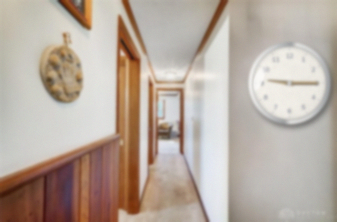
9:15
